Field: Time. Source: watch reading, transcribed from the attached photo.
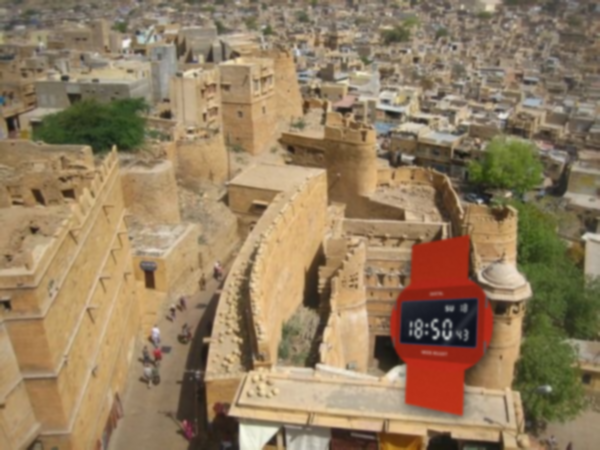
18:50
